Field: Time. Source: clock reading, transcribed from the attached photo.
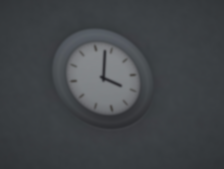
4:03
